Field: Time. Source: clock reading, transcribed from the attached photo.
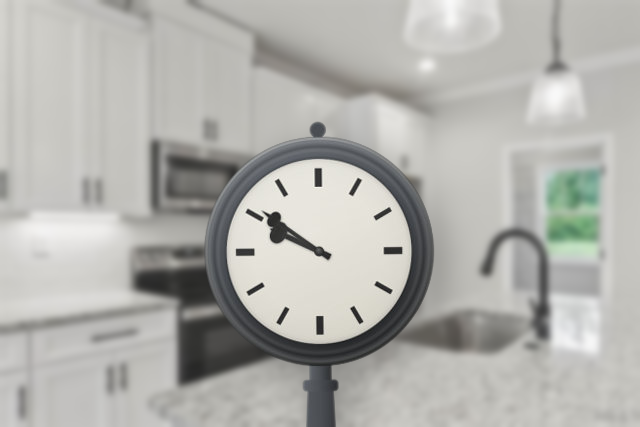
9:51
